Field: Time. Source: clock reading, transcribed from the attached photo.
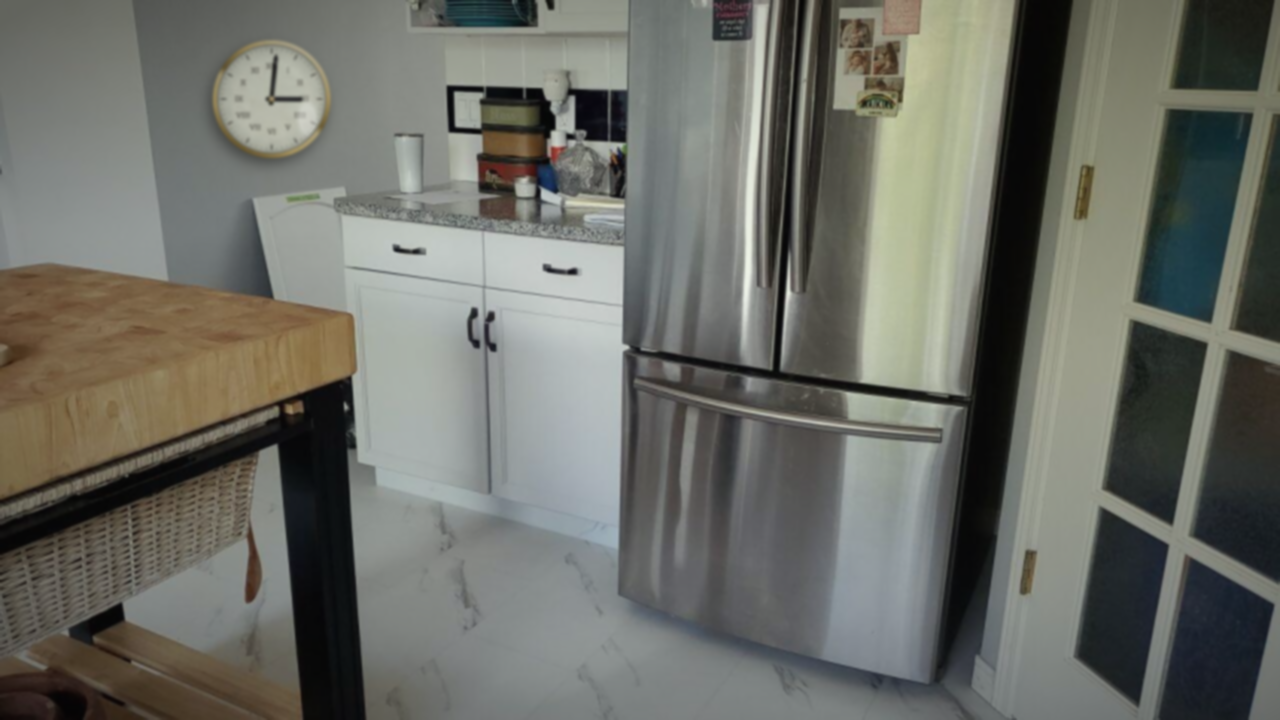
3:01
